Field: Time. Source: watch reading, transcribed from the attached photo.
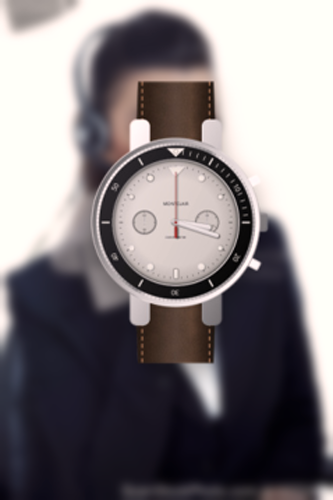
3:18
